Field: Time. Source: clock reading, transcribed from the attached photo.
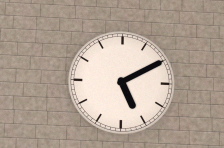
5:10
